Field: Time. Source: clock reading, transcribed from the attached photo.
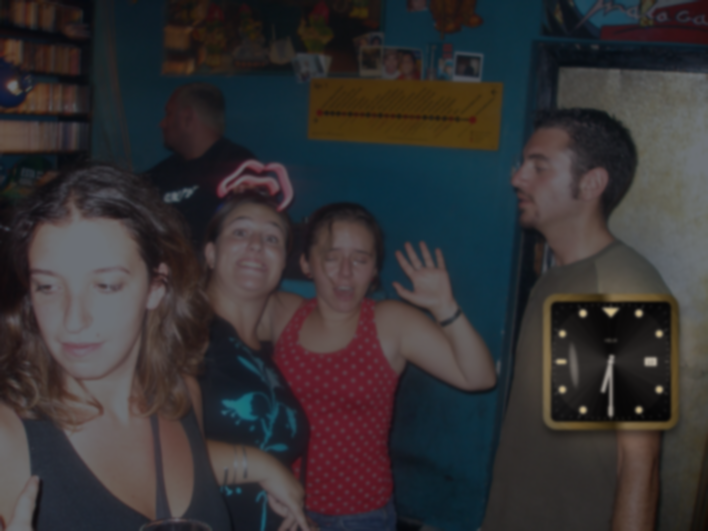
6:30
